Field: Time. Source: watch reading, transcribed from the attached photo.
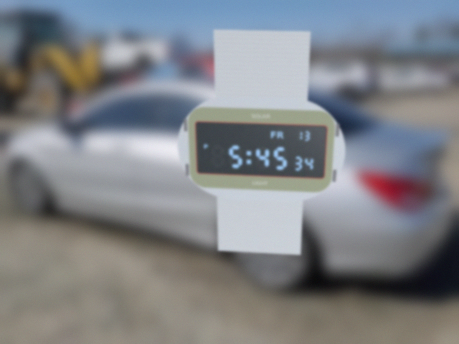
5:45:34
